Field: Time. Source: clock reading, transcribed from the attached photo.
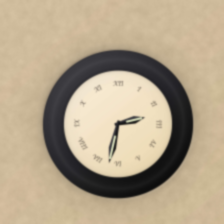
2:32
